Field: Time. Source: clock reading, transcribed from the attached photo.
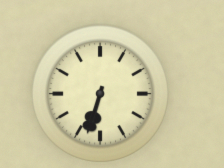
6:33
